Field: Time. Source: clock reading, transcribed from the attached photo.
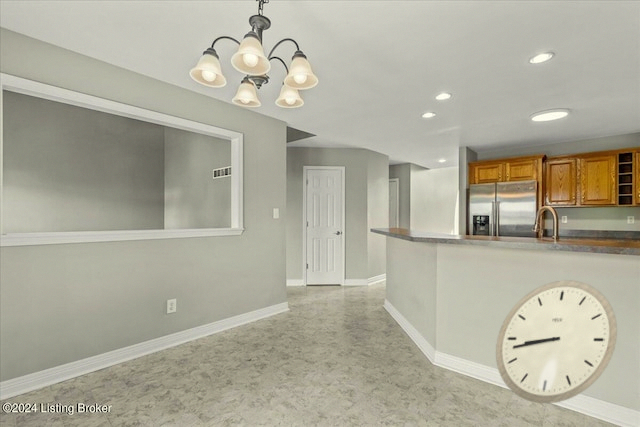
8:43
